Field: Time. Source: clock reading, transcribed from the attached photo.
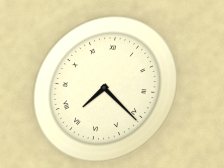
7:21
